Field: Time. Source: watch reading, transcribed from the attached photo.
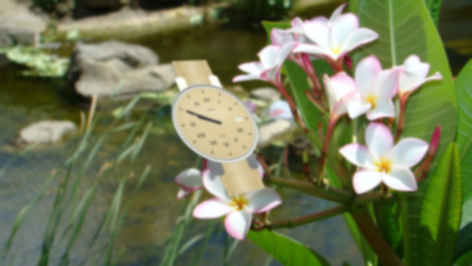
9:50
